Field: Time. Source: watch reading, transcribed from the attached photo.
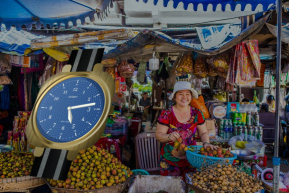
5:13
